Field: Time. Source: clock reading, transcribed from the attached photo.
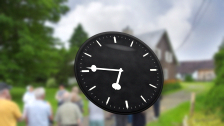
6:46
